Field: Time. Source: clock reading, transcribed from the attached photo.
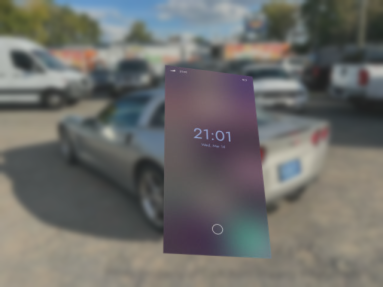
21:01
